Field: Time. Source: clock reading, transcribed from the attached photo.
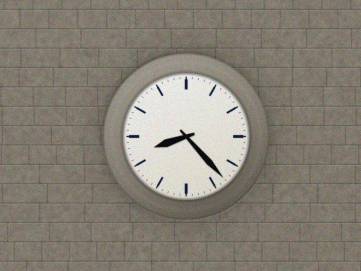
8:23
